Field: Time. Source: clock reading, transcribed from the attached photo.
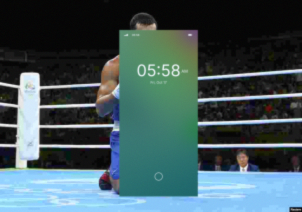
5:58
